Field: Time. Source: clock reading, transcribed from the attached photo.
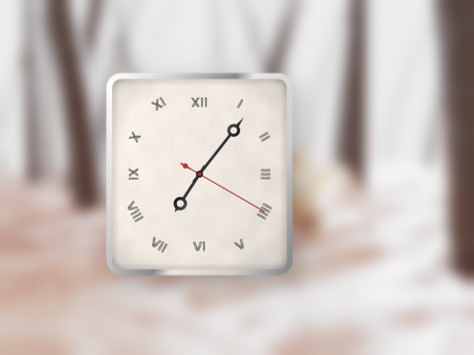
7:06:20
